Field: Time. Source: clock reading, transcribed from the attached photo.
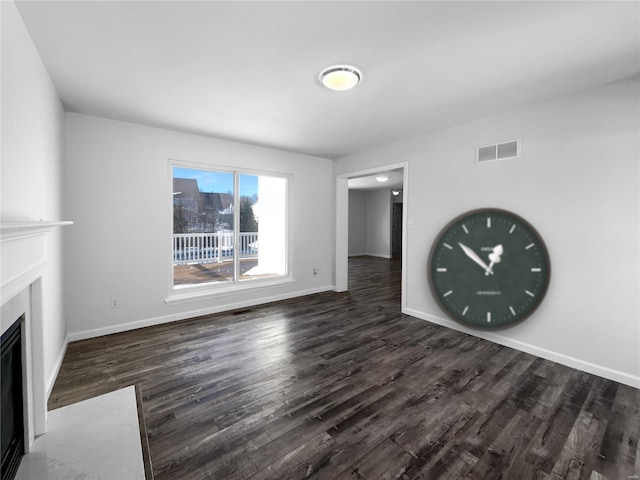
12:52
